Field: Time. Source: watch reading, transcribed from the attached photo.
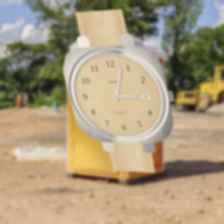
3:03
